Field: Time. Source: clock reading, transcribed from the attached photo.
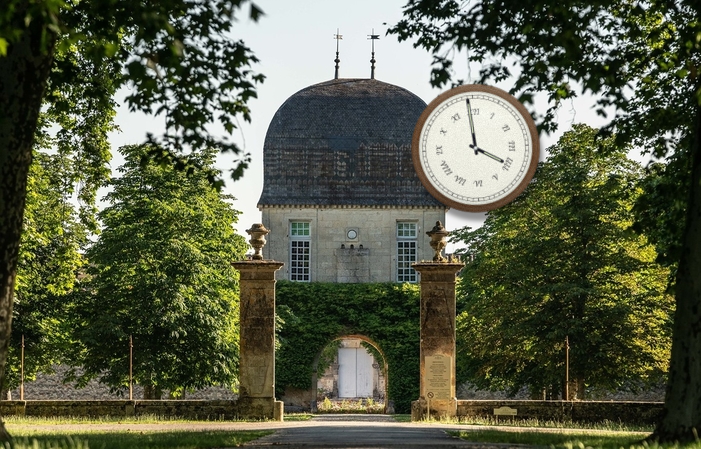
3:59
